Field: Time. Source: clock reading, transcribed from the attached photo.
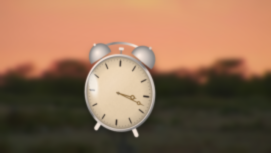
3:18
